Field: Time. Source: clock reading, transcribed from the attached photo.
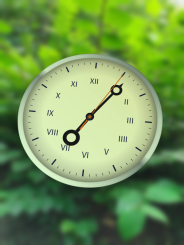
7:06:05
